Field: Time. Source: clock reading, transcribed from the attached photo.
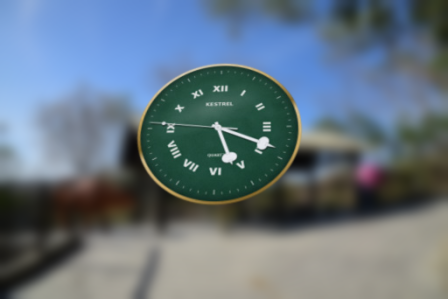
5:18:46
